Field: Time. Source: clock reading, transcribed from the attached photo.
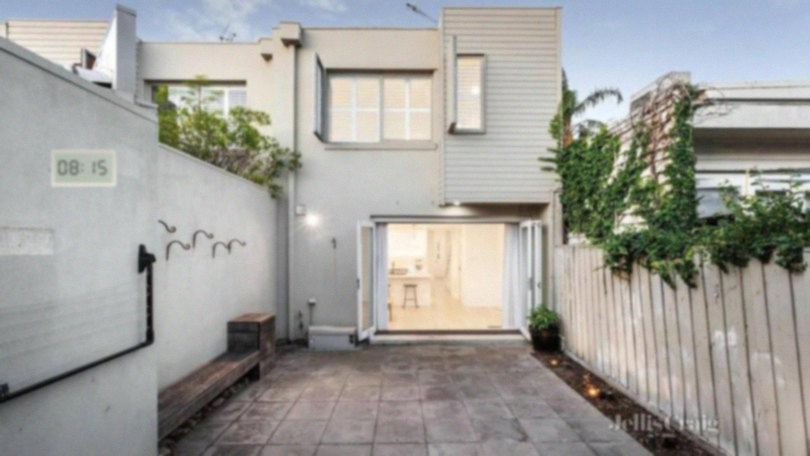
8:15
